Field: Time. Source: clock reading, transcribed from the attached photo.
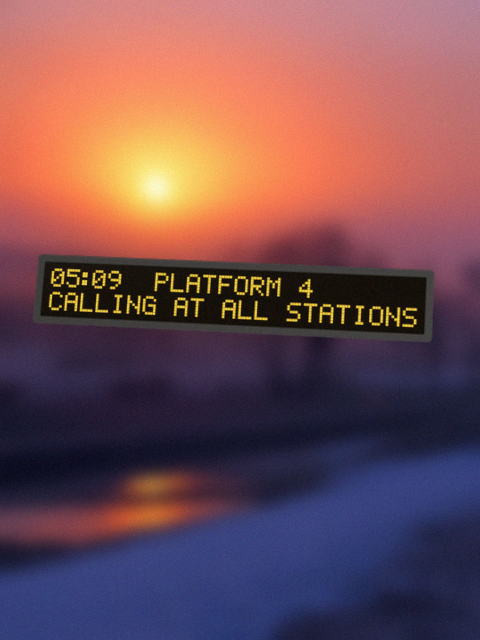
5:09
